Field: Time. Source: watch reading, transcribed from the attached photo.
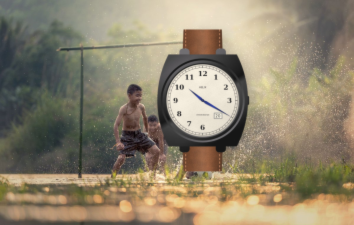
10:20
